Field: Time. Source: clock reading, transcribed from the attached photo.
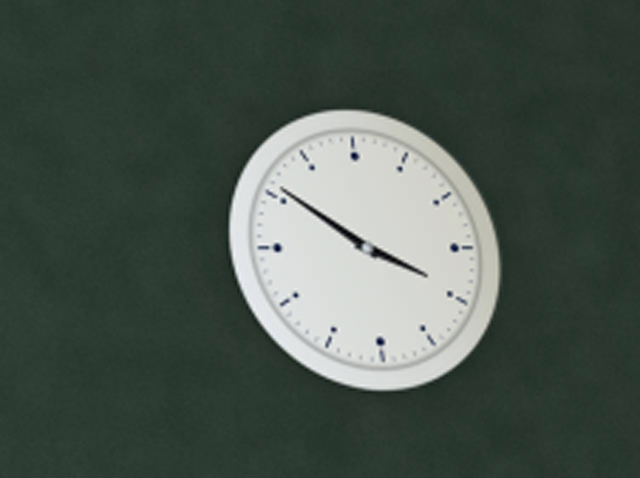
3:51
